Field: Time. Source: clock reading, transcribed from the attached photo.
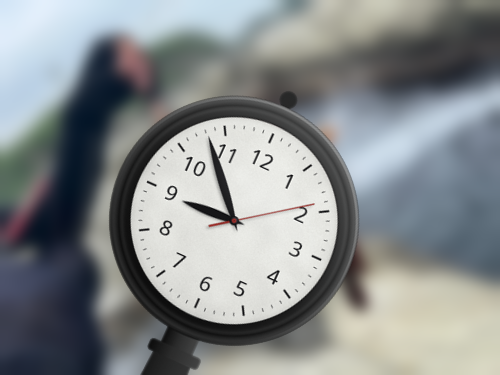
8:53:09
